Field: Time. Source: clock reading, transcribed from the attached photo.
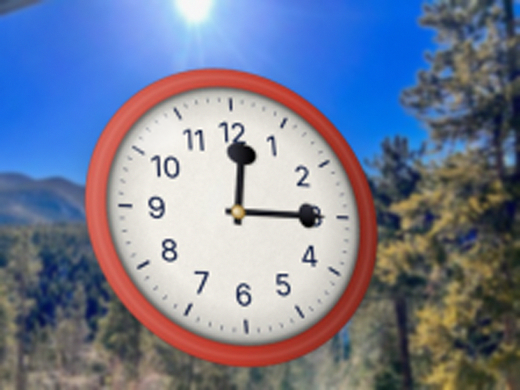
12:15
